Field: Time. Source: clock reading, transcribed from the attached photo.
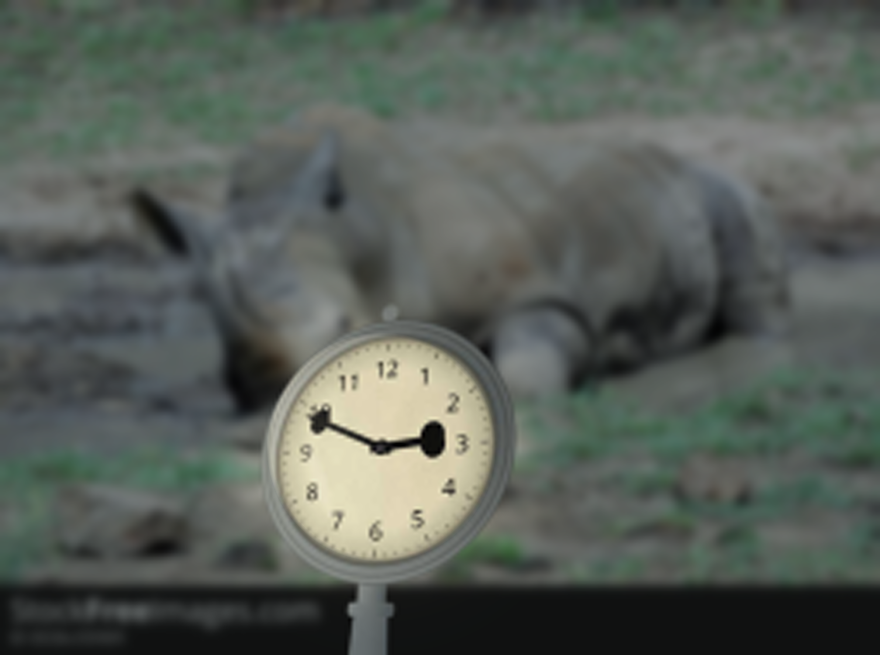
2:49
